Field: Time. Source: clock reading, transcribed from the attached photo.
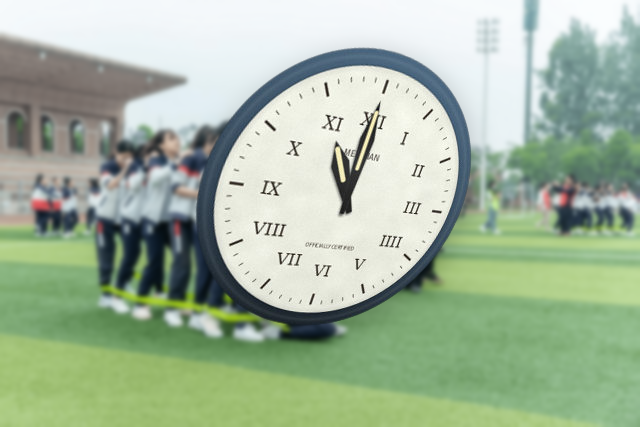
11:00
